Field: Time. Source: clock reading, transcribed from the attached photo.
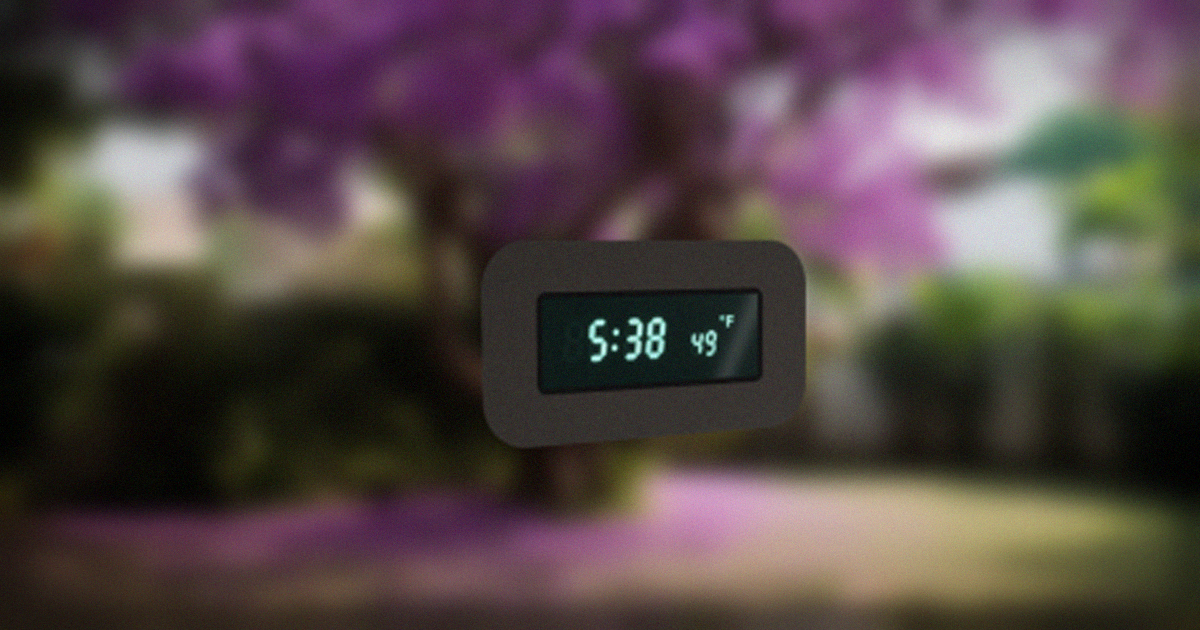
5:38
